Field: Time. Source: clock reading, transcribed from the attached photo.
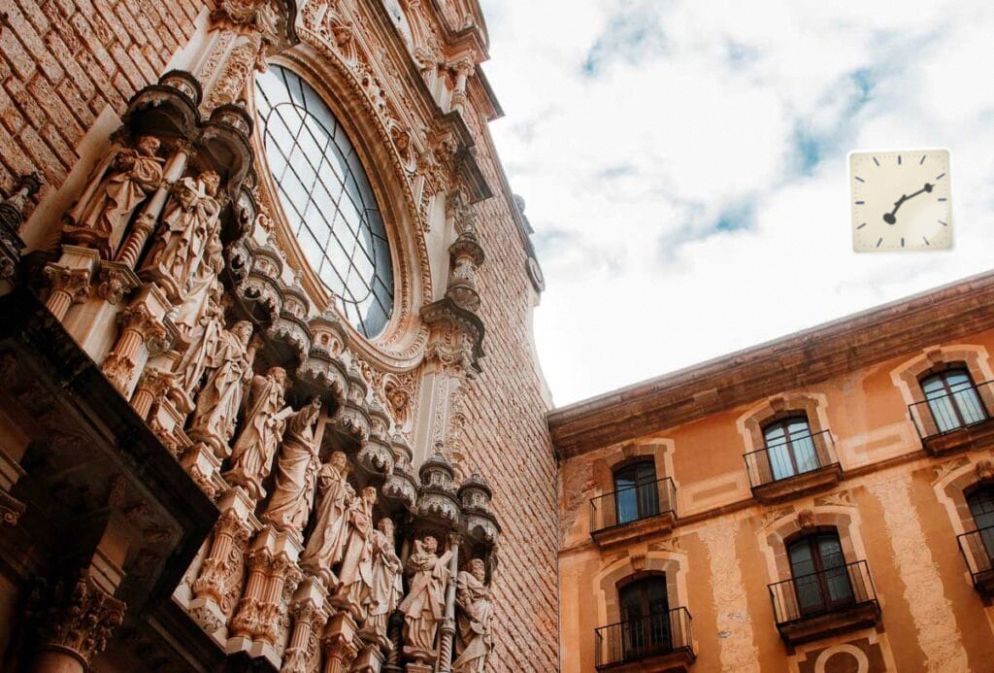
7:11
